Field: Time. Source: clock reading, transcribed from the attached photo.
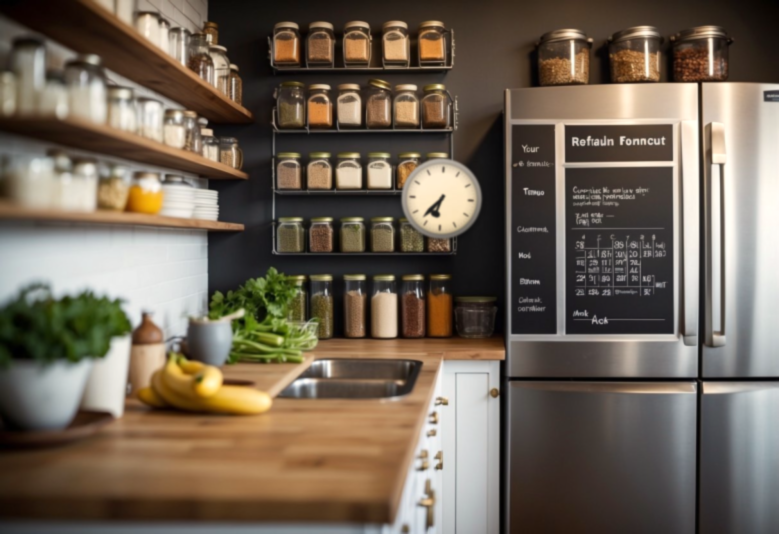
6:37
